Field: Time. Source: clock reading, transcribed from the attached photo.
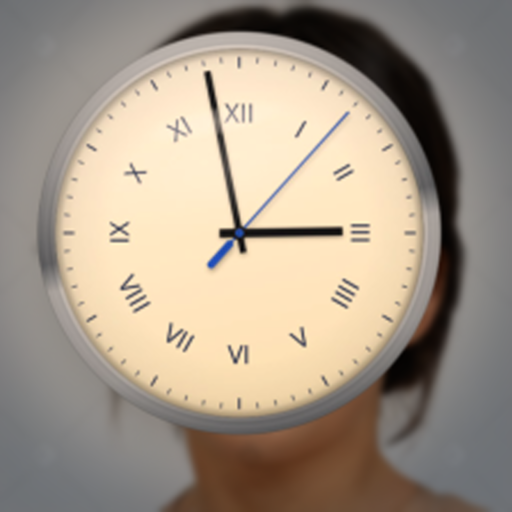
2:58:07
